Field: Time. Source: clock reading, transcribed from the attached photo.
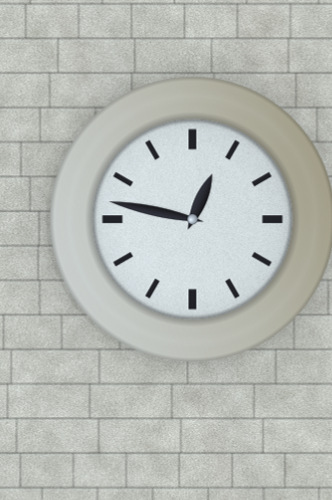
12:47
